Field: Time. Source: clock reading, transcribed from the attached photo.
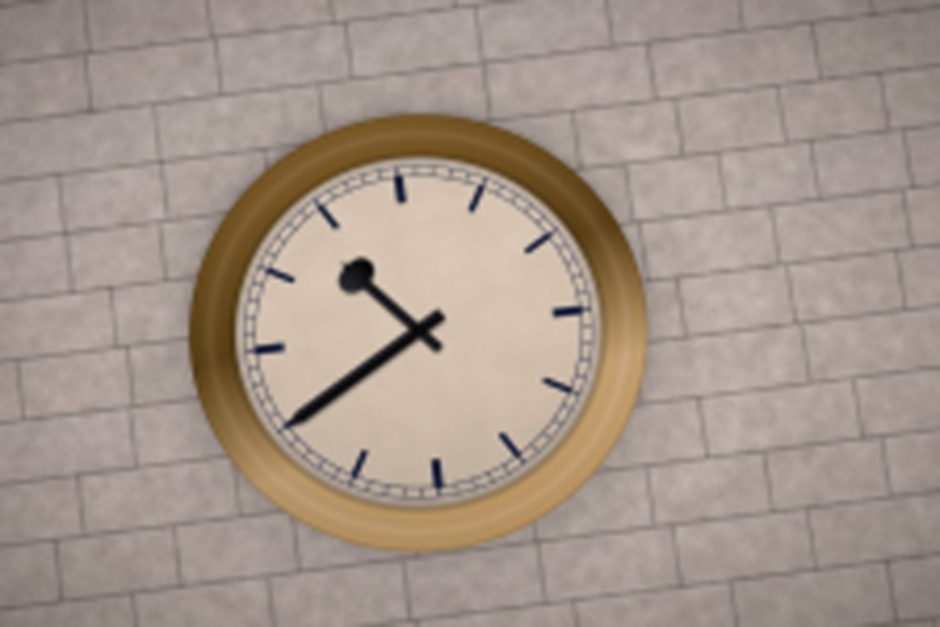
10:40
